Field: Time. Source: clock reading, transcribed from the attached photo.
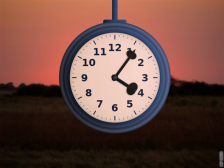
4:06
